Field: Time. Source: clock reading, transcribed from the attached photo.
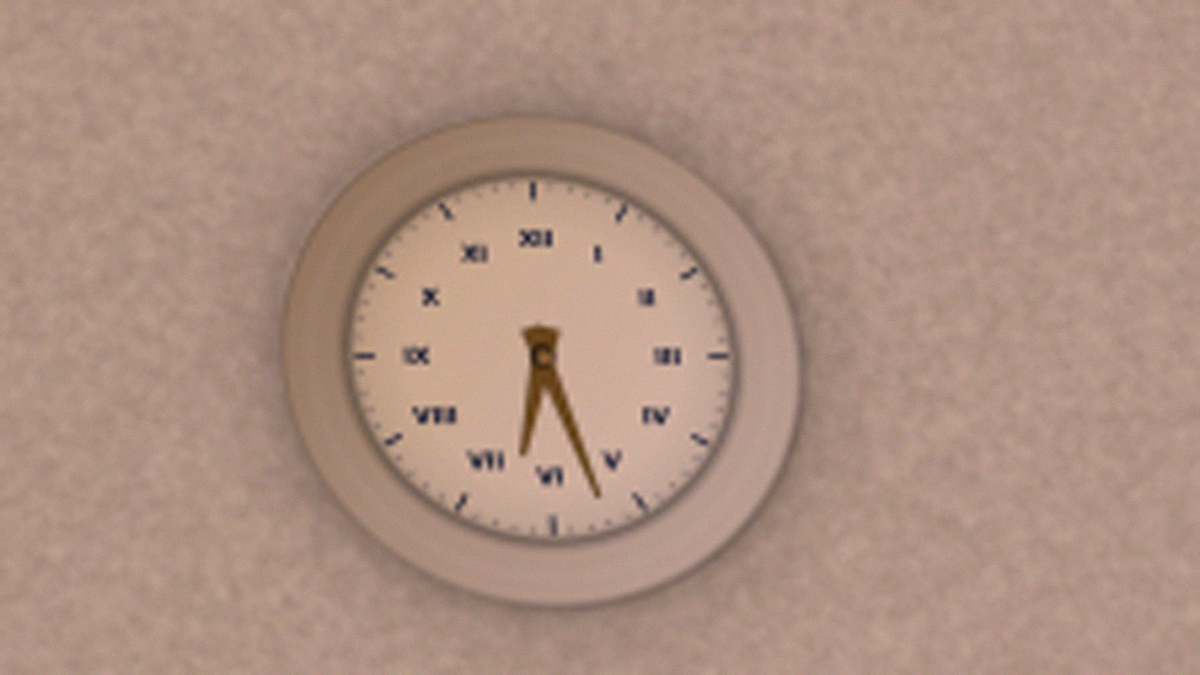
6:27
